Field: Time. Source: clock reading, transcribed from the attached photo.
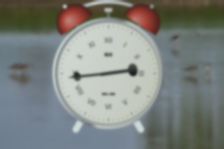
2:44
